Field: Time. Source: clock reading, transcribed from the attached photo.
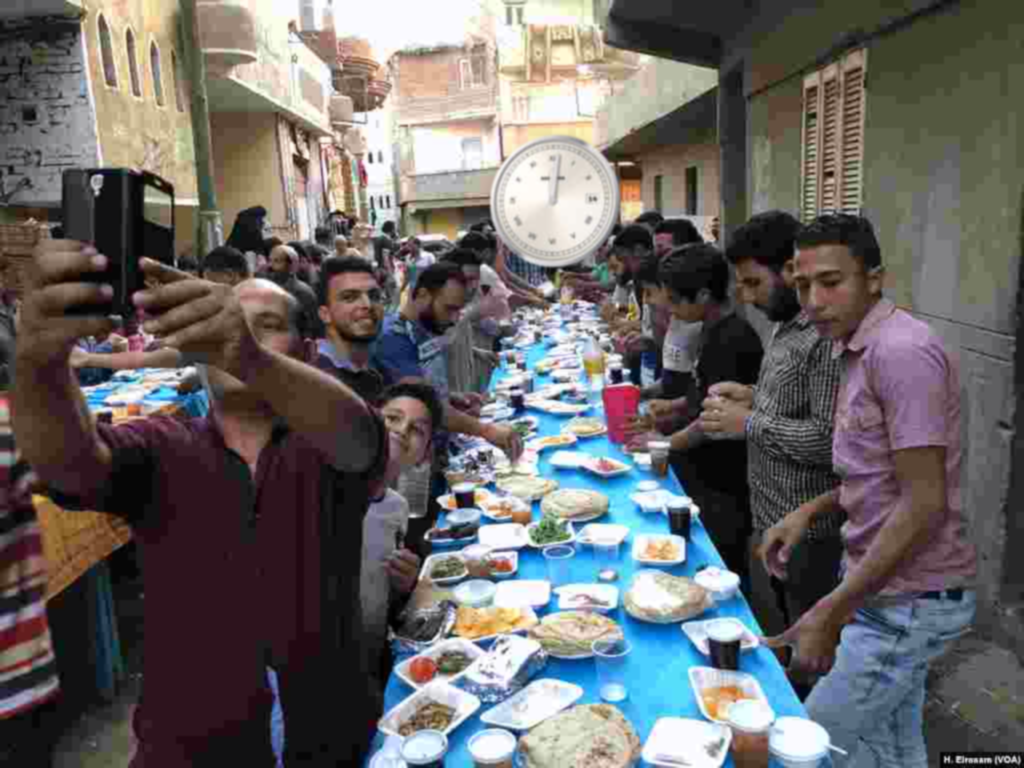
12:01
